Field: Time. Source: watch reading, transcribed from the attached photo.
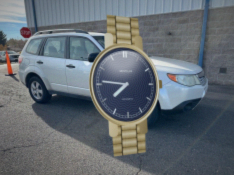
7:46
